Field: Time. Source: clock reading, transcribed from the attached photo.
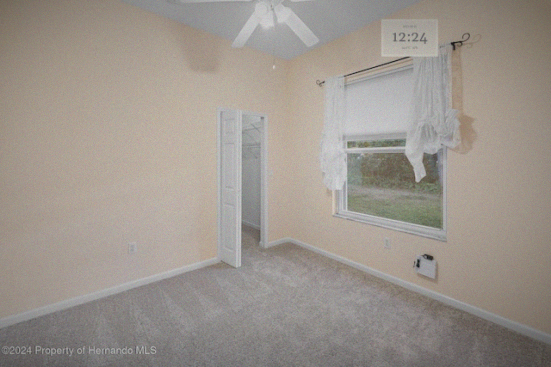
12:24
